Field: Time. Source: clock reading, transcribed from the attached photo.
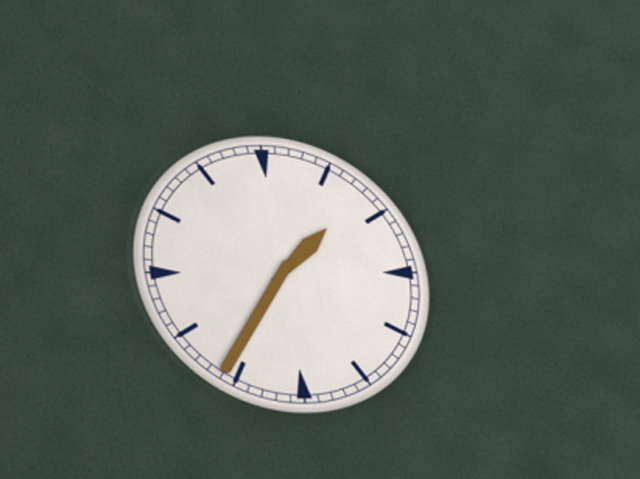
1:36
